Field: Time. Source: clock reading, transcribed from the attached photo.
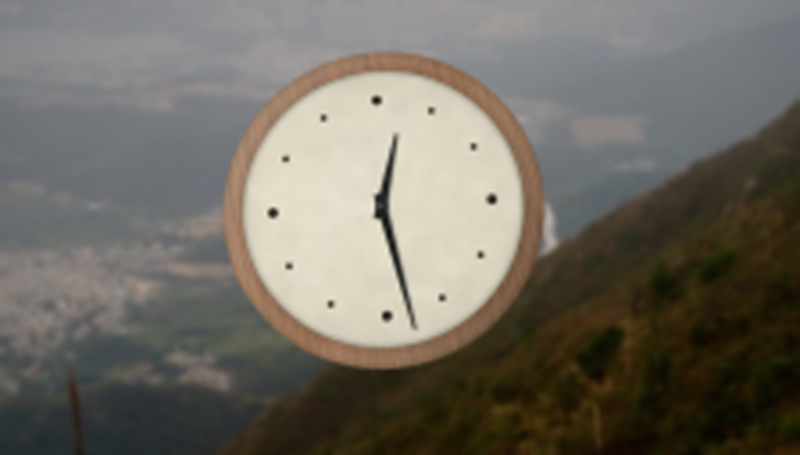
12:28
